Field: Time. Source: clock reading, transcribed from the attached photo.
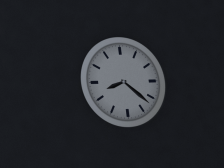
8:22
